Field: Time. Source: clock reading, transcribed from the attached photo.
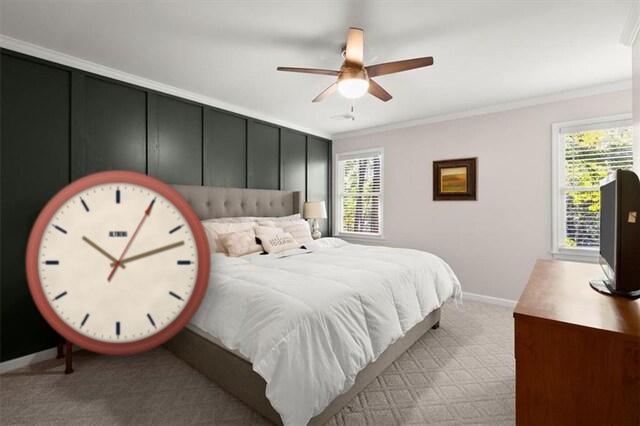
10:12:05
